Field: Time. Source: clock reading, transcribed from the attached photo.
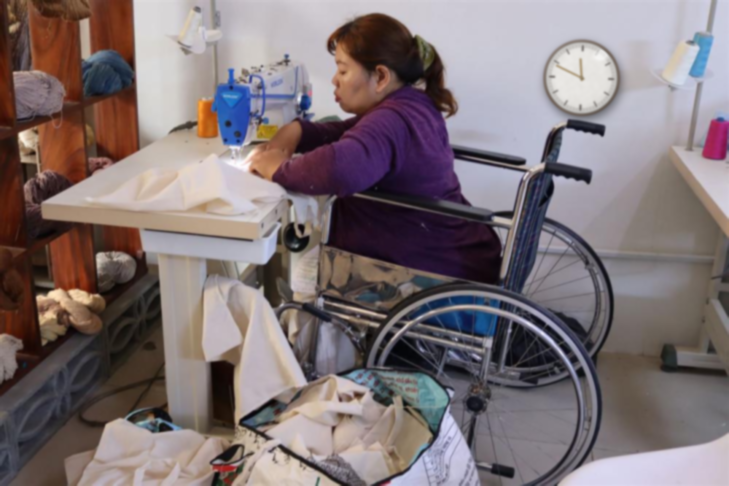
11:49
